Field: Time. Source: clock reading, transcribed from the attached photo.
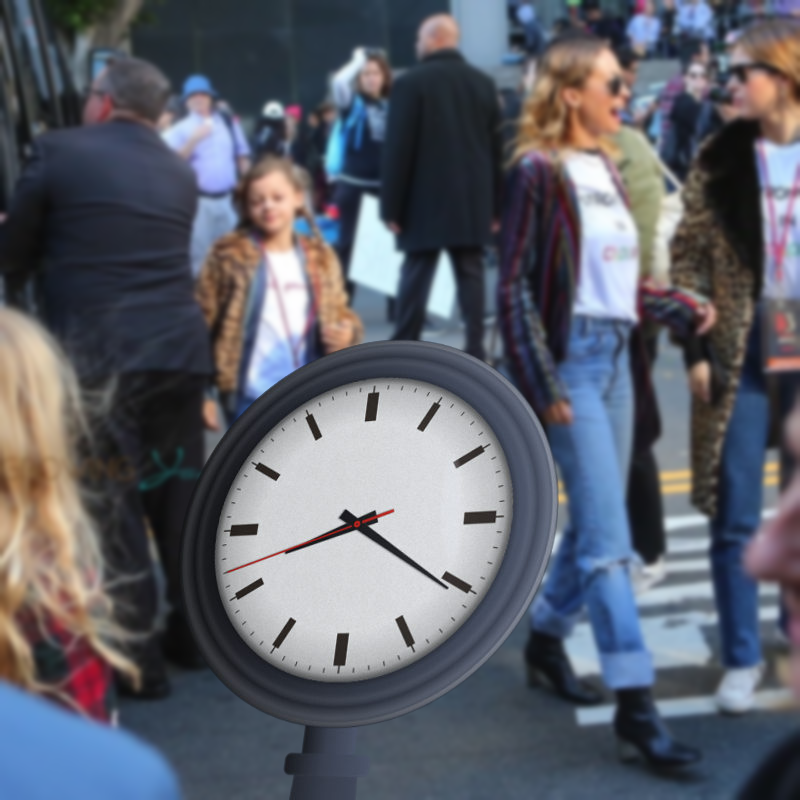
8:20:42
